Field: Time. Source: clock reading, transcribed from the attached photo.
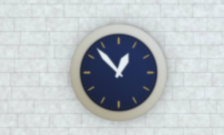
12:53
